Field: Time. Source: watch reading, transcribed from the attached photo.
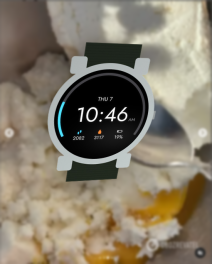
10:46
